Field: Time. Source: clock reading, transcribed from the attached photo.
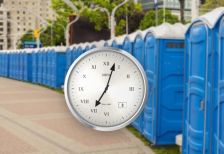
7:03
